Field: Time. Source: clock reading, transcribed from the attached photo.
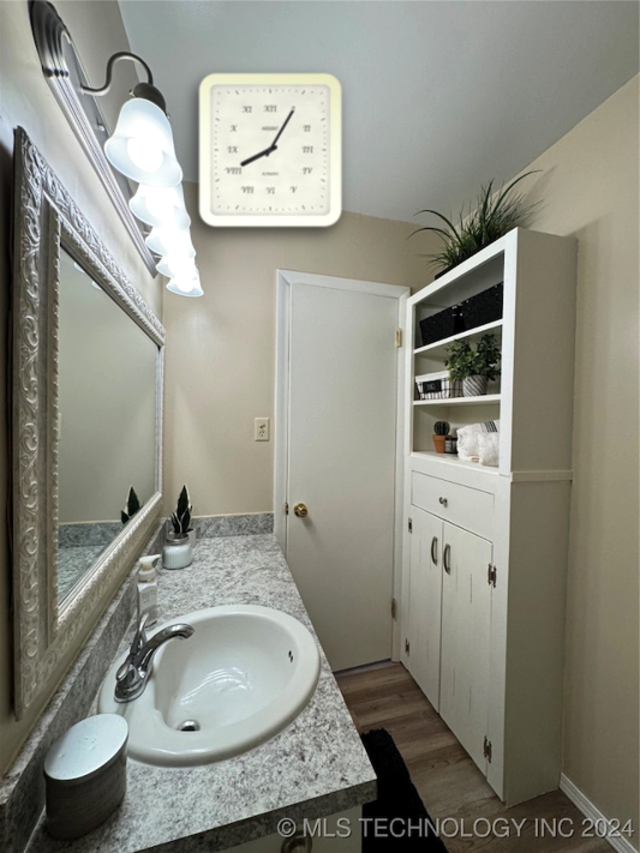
8:05
